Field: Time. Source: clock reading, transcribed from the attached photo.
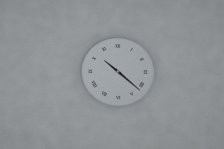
10:22
